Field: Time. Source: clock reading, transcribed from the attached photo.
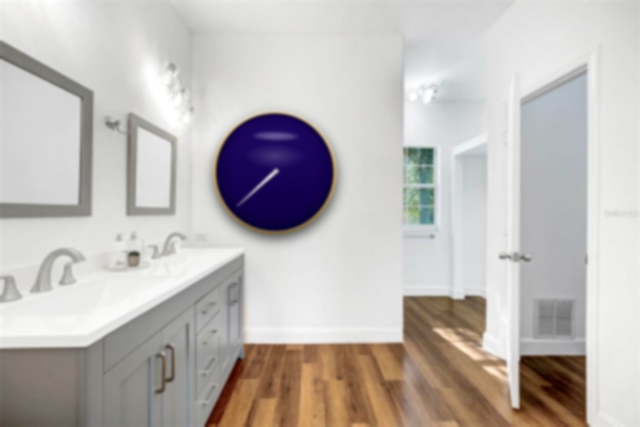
7:38
